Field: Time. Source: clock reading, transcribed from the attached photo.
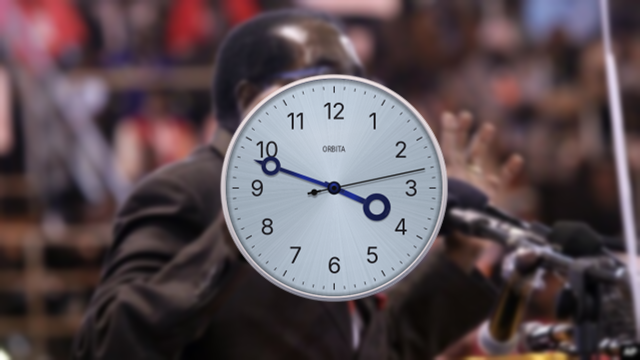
3:48:13
